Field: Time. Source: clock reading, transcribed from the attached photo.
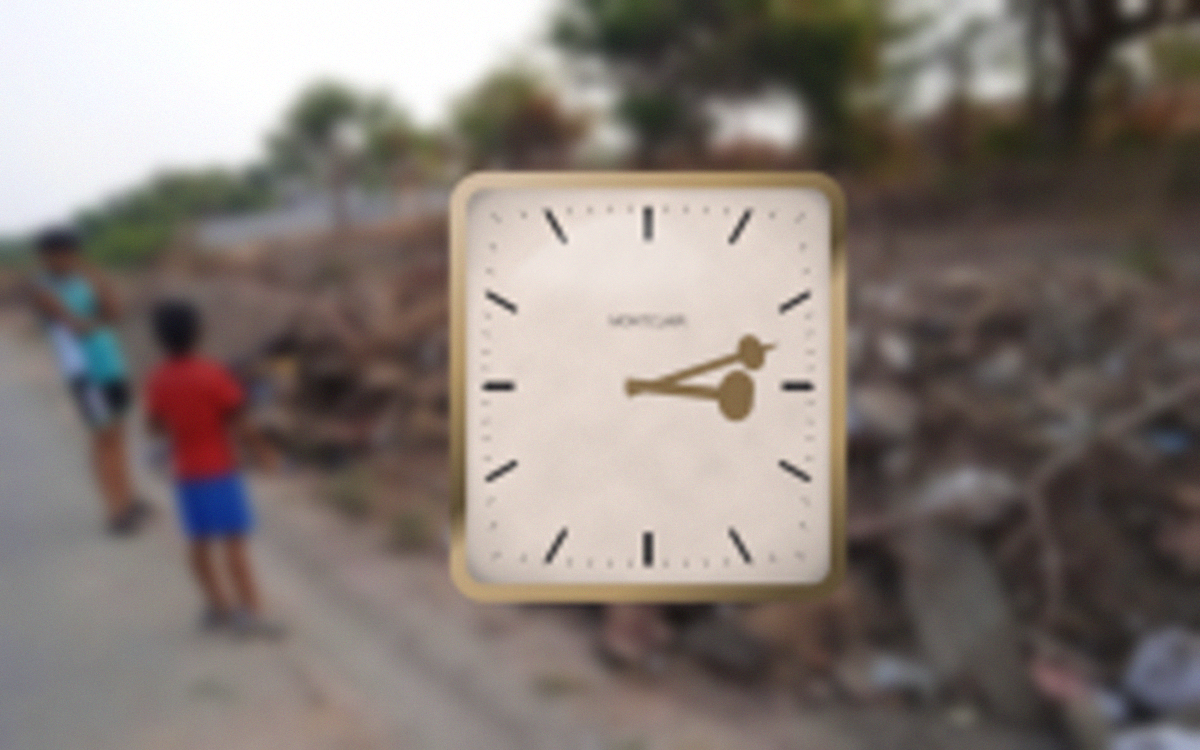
3:12
